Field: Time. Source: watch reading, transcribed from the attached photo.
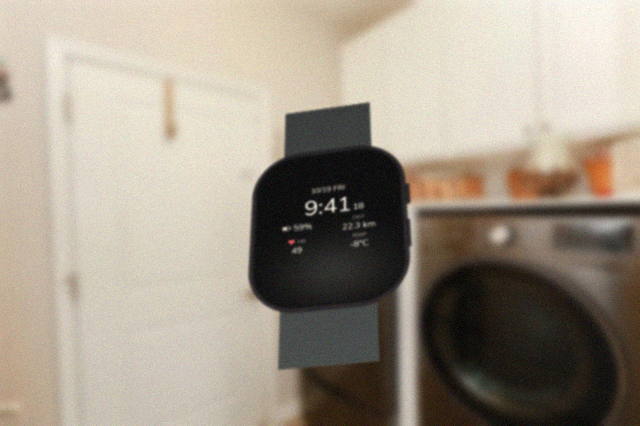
9:41
